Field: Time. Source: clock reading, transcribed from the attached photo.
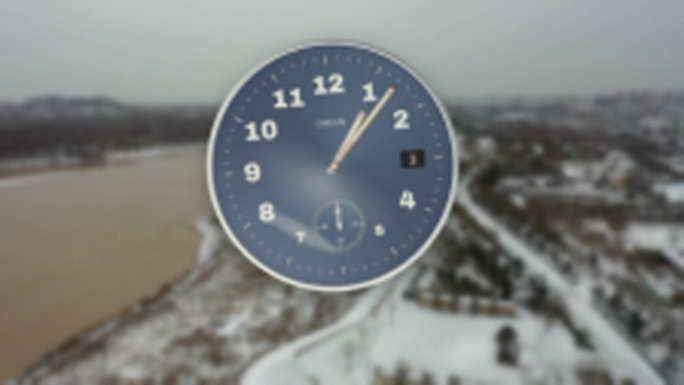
1:07
